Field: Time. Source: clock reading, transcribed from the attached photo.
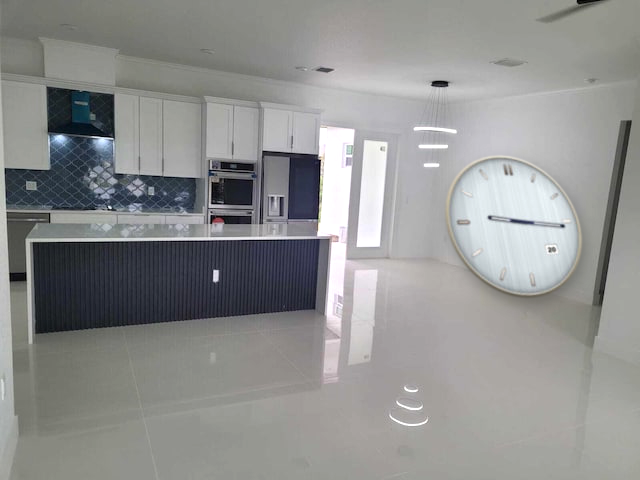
9:16
